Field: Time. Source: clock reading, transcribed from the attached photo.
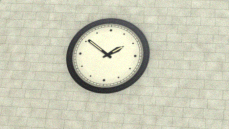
1:51
